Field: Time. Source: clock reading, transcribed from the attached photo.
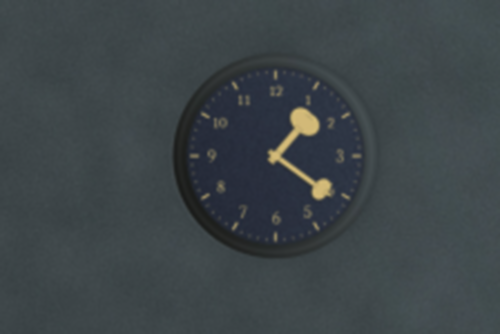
1:21
